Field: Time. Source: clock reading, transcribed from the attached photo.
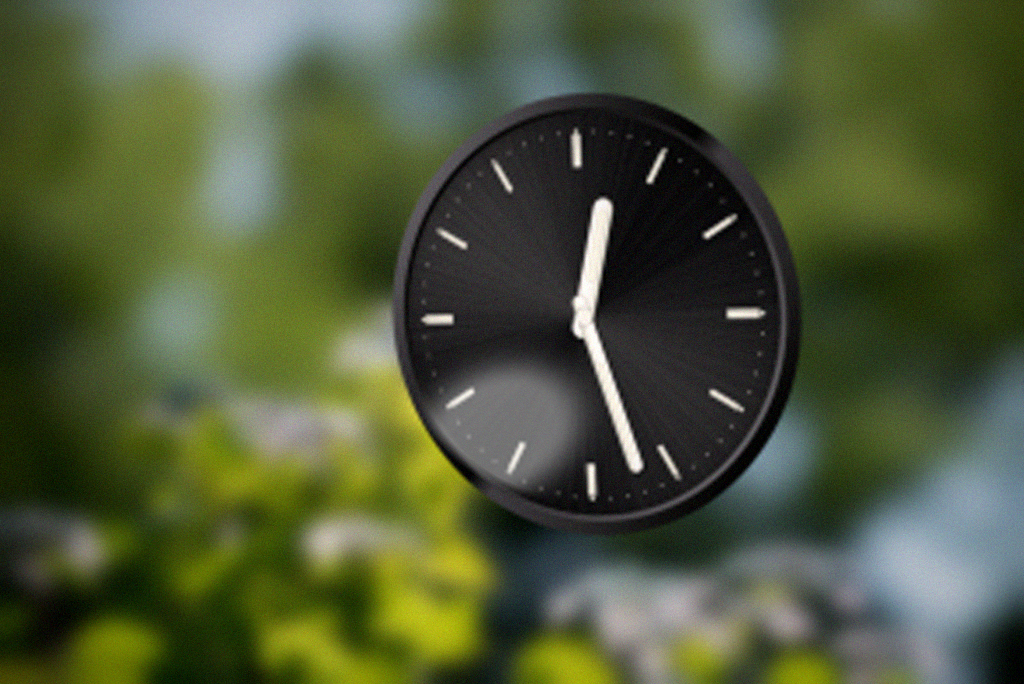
12:27
